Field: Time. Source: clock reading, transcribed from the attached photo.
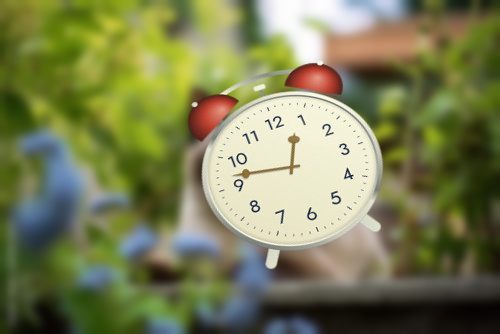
12:47
